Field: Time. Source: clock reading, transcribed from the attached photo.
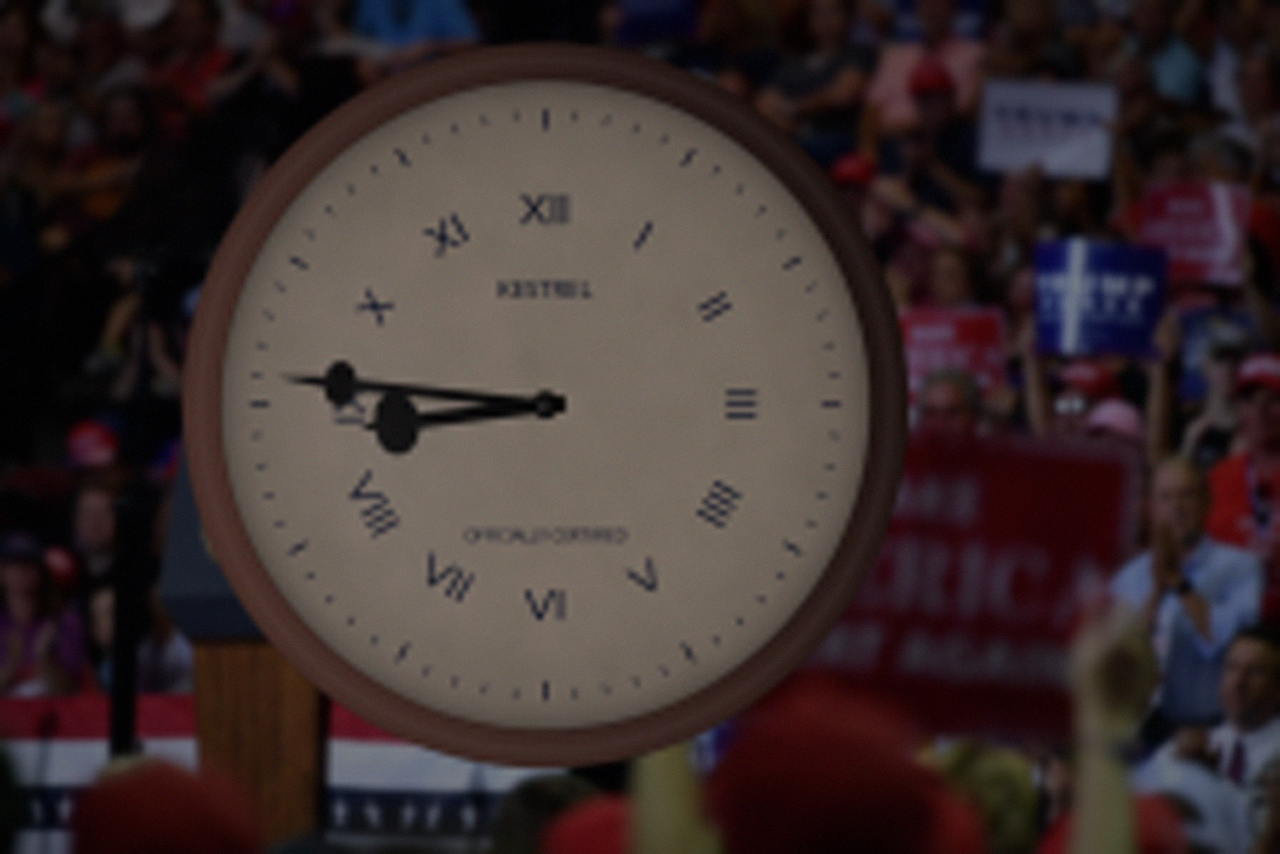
8:46
